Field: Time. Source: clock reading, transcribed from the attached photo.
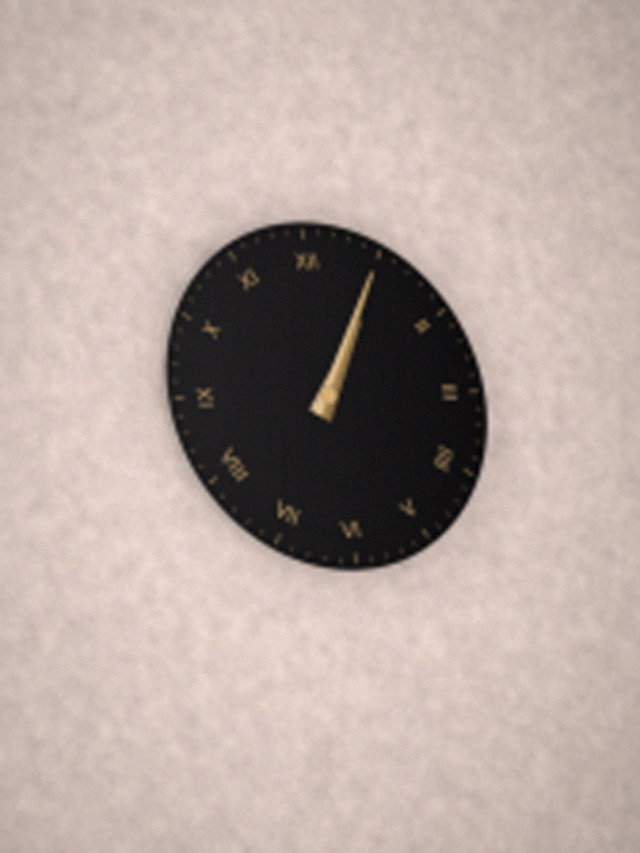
1:05
